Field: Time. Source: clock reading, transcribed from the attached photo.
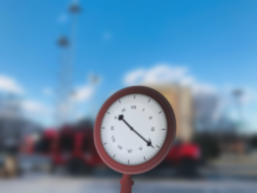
10:21
